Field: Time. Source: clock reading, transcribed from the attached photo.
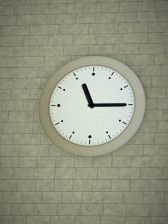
11:15
